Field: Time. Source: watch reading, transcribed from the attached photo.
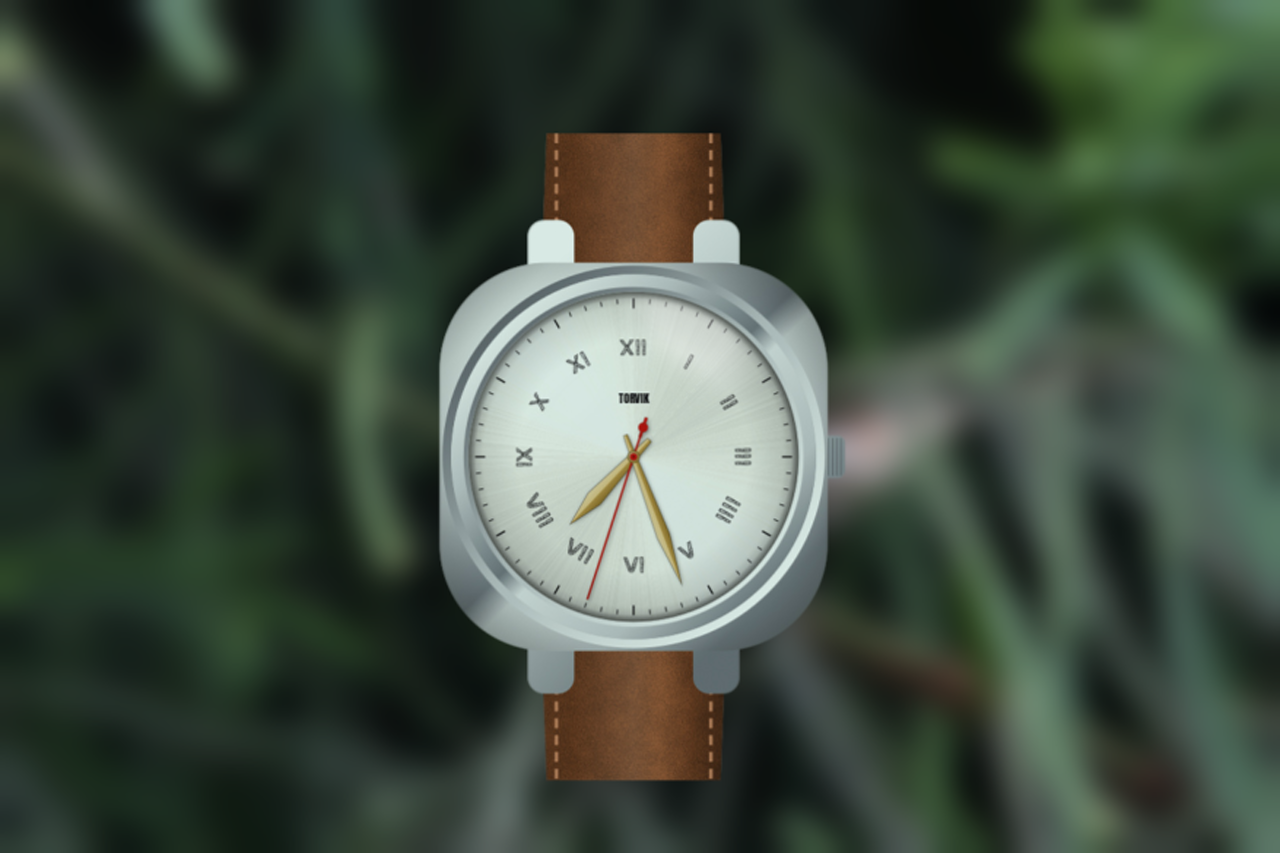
7:26:33
